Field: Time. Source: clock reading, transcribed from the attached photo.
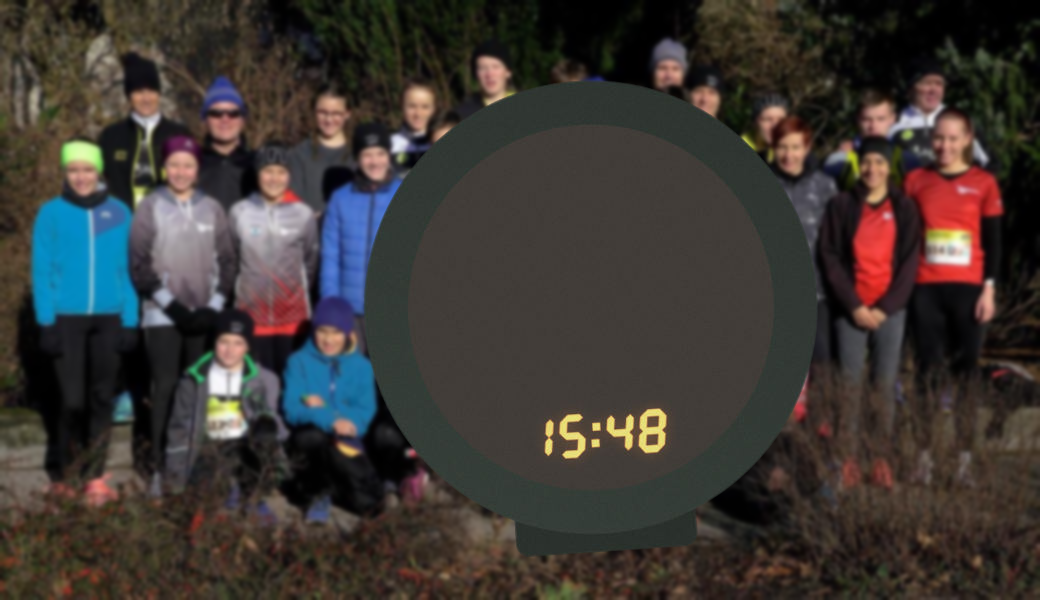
15:48
